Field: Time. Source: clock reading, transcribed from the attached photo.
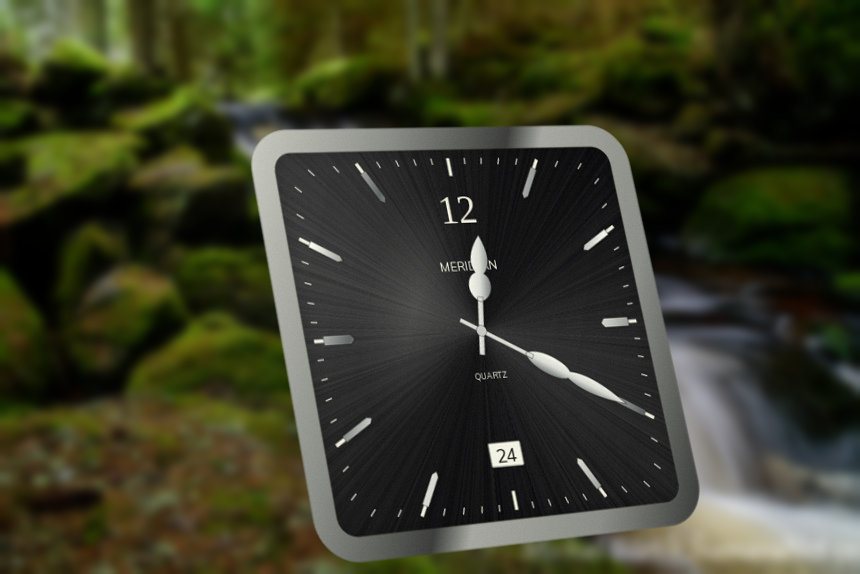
12:20
